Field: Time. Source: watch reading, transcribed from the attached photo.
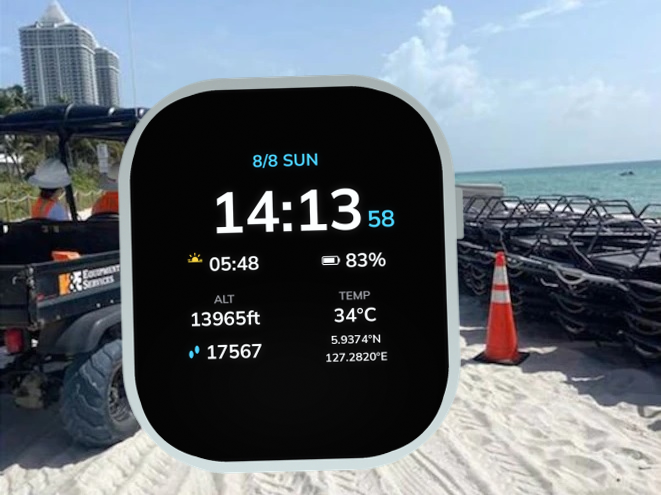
14:13:58
